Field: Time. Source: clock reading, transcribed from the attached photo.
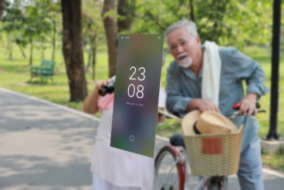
23:08
